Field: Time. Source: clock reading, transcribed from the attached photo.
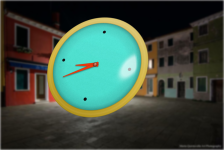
8:40
